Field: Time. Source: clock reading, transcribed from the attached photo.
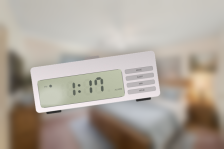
1:17
